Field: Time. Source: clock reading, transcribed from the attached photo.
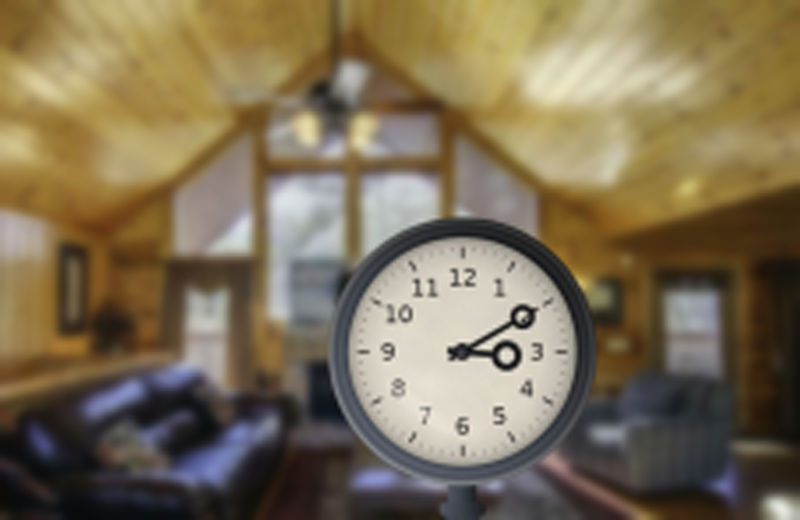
3:10
